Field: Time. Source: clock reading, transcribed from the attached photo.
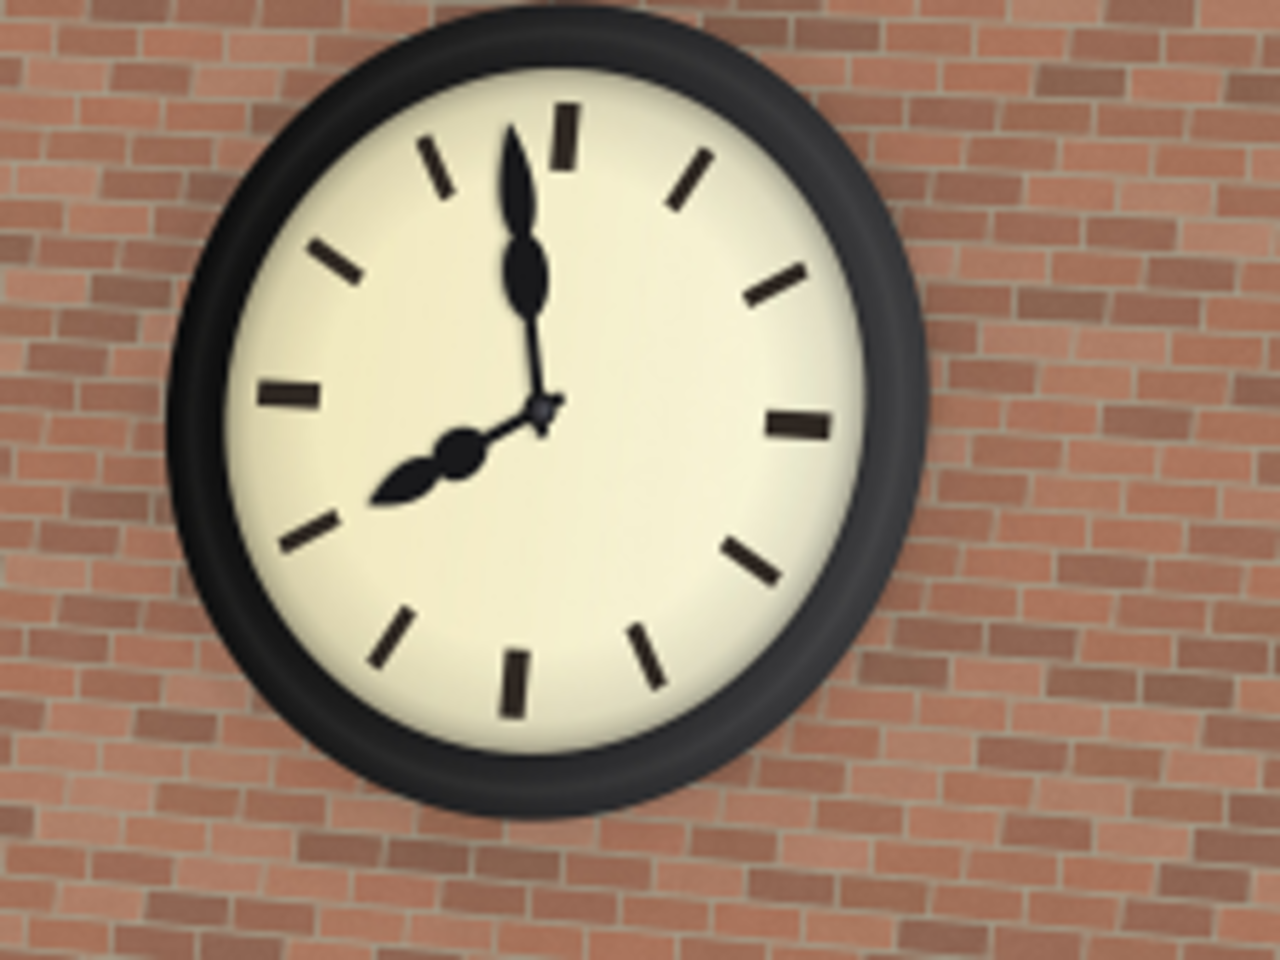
7:58
